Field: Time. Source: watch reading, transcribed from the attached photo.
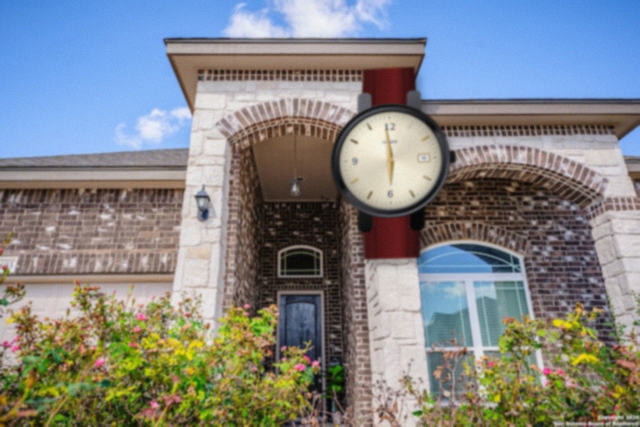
5:59
